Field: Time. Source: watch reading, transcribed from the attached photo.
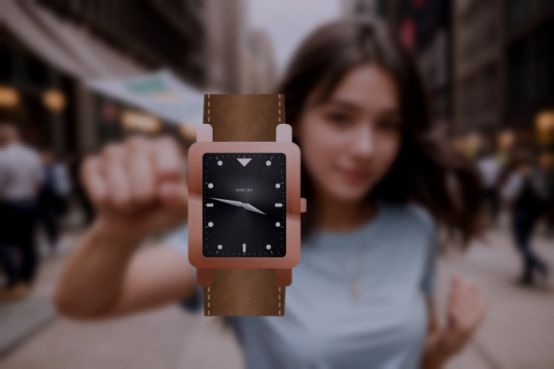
3:47
